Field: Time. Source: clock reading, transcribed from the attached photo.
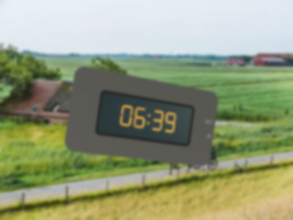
6:39
